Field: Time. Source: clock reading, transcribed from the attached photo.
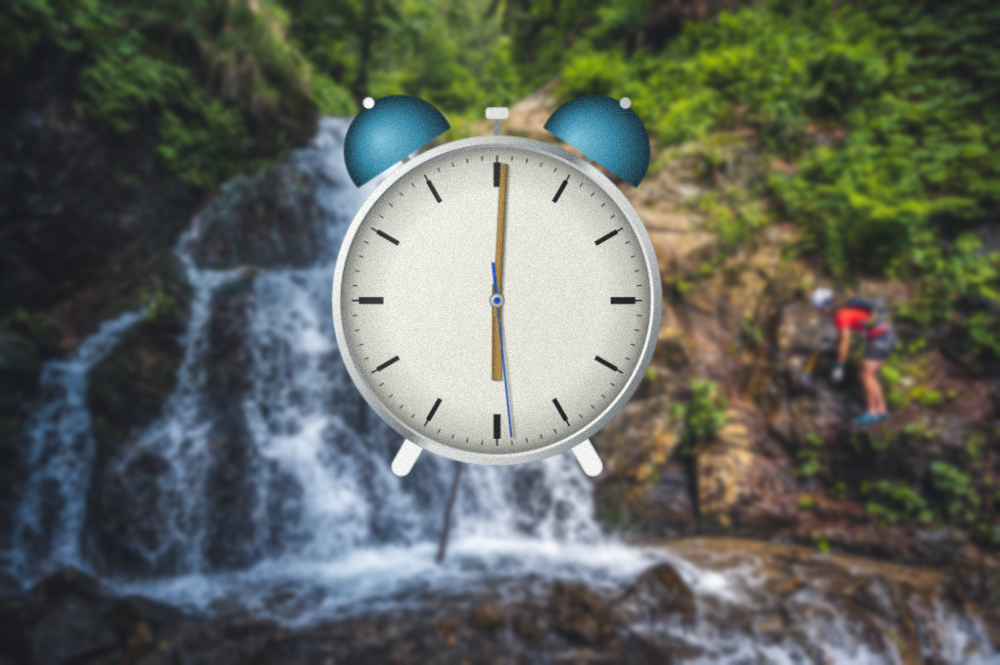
6:00:29
